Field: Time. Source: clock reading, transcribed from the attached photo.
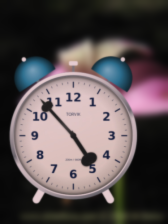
4:53
